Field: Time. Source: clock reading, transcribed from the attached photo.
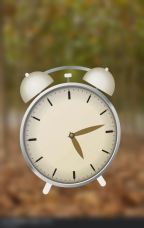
5:13
